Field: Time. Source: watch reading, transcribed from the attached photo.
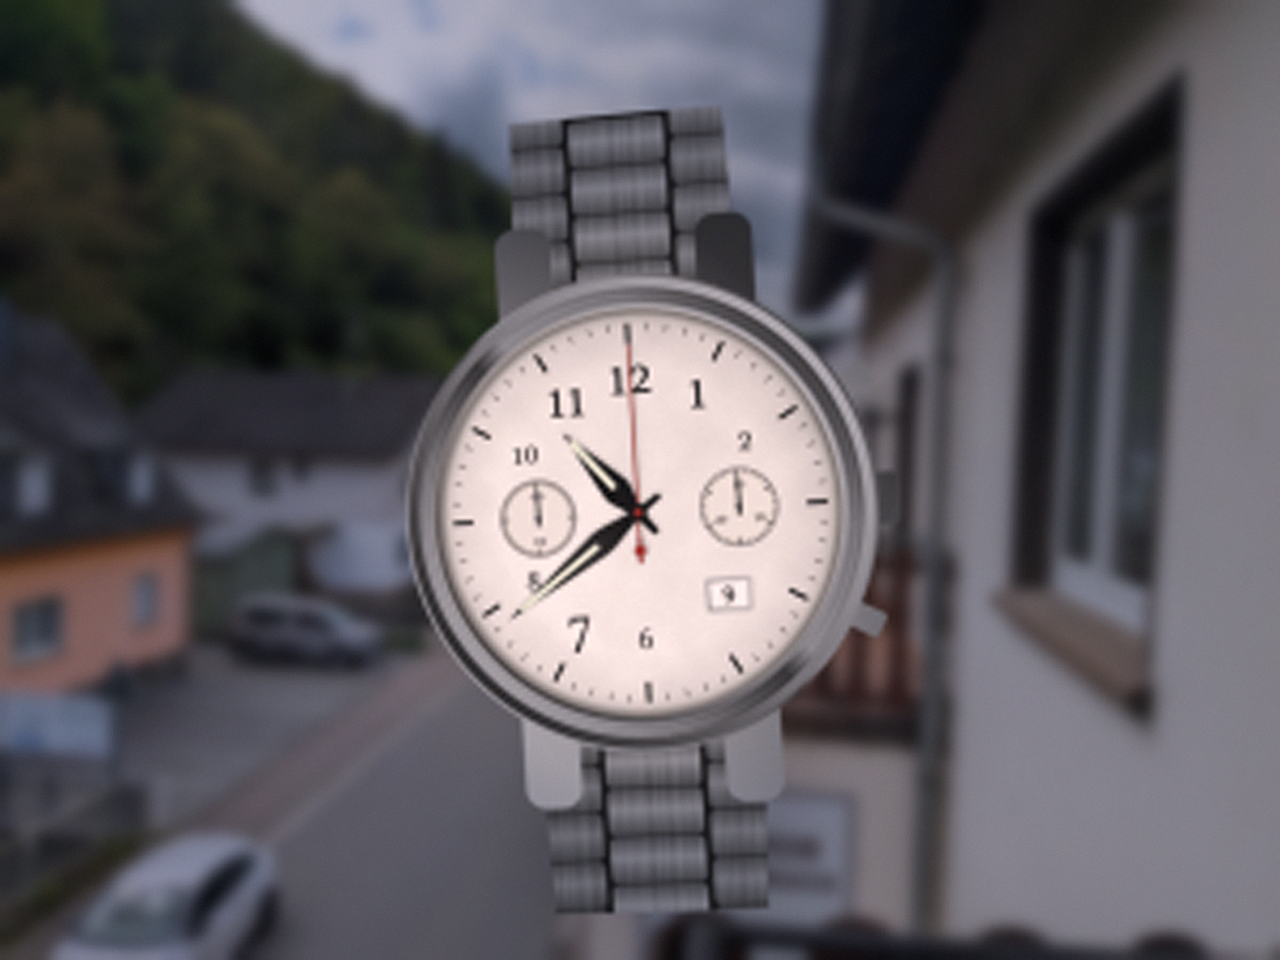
10:39
